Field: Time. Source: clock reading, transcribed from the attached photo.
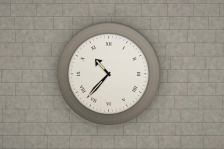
10:37
